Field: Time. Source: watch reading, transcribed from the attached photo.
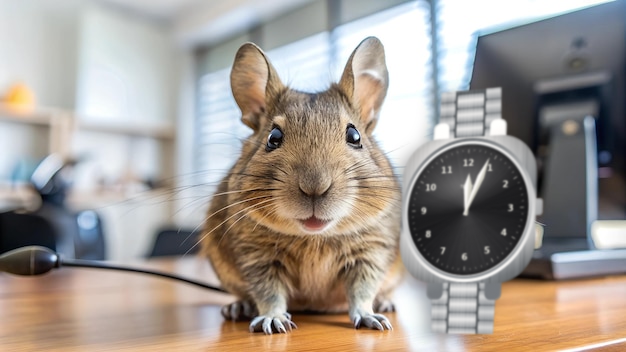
12:04
